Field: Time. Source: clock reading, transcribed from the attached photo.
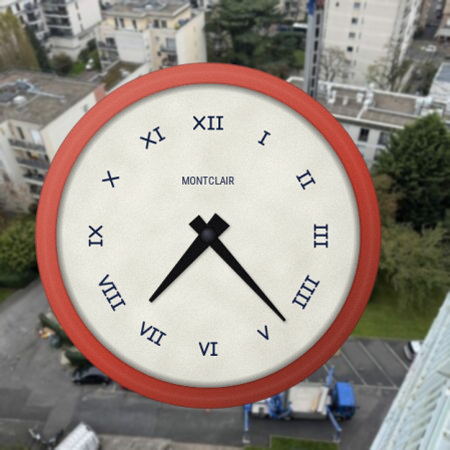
7:23
